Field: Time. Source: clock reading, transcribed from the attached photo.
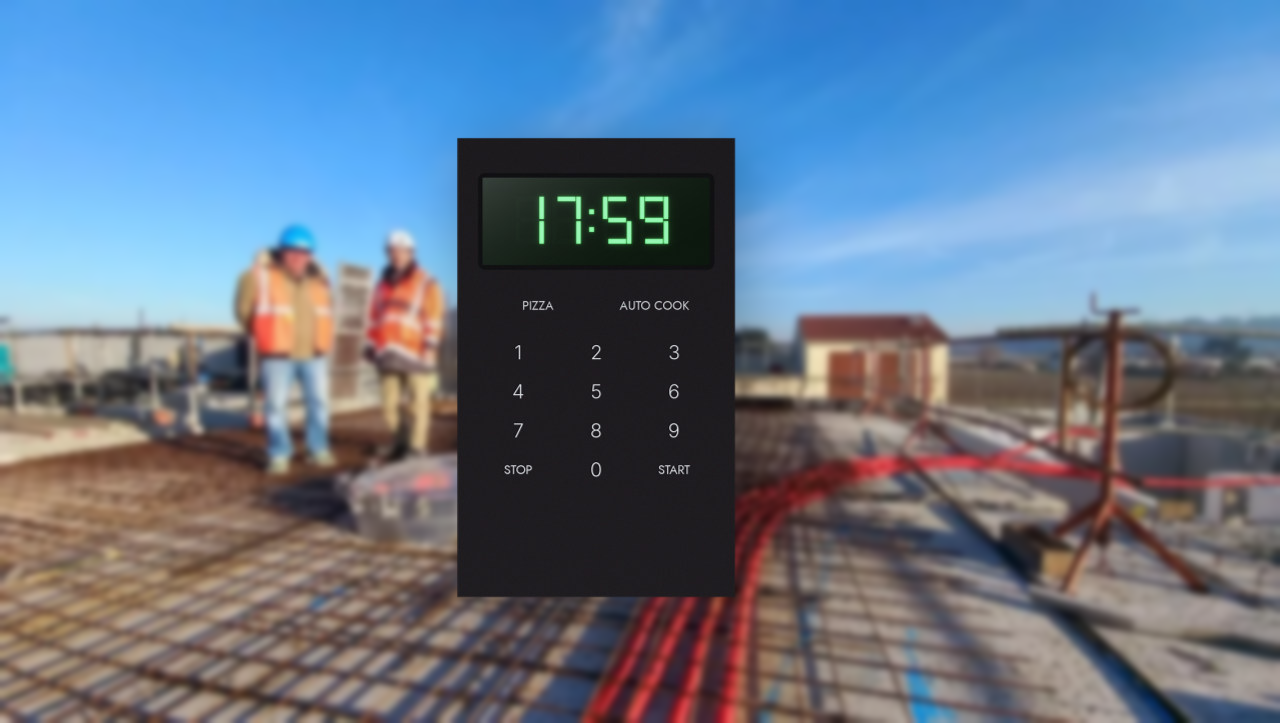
17:59
